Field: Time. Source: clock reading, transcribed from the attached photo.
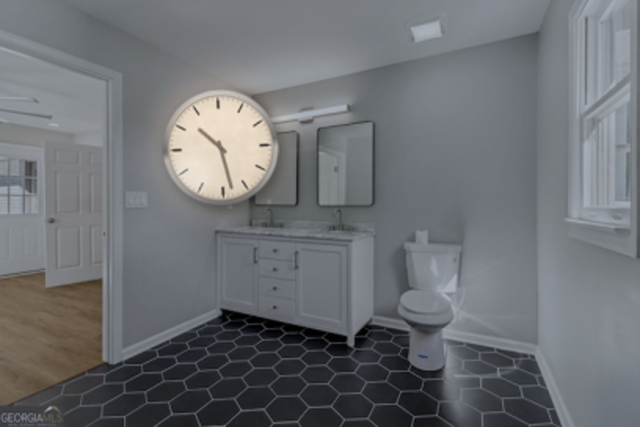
10:28
